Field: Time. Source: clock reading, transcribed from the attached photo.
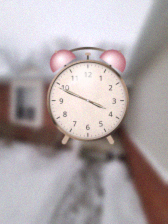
3:49
